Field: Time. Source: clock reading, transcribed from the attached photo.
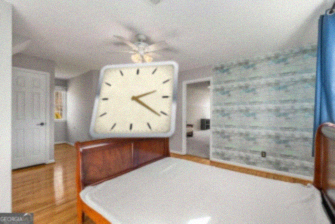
2:21
